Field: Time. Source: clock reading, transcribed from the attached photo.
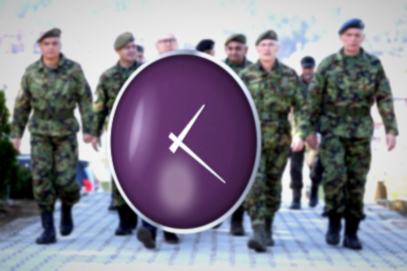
1:21
